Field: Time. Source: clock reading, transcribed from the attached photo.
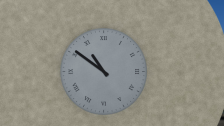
10:51
